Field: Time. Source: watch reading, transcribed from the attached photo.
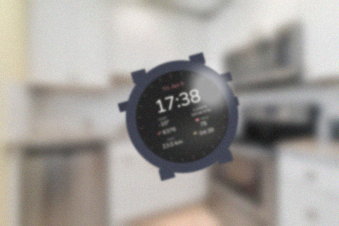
17:38
